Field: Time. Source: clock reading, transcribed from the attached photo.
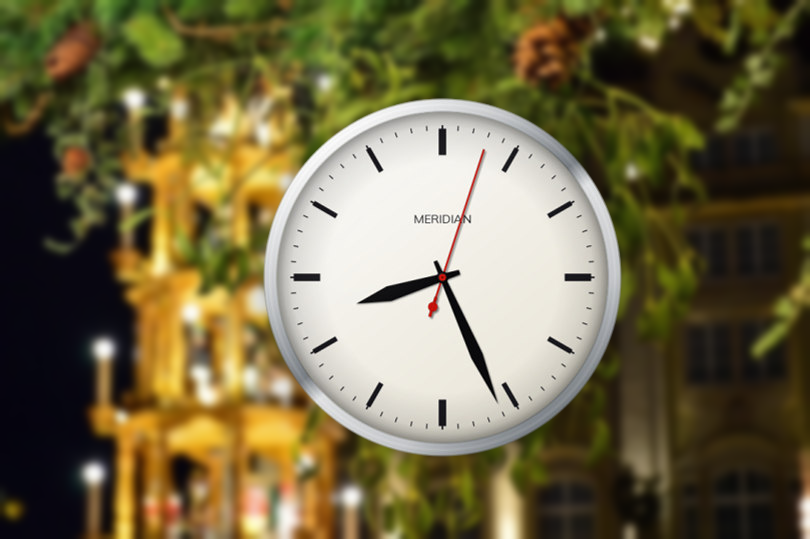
8:26:03
